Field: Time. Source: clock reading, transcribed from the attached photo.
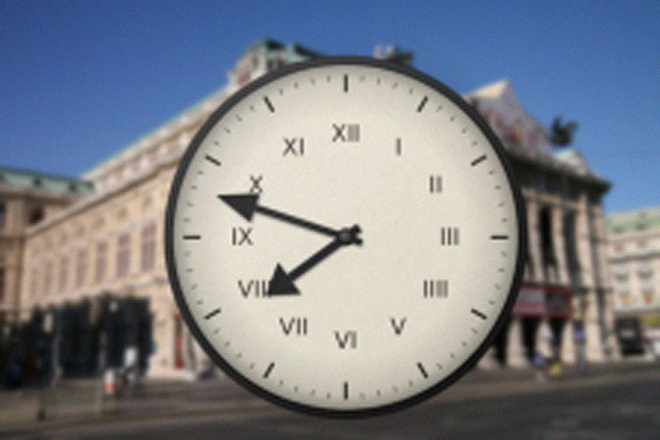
7:48
